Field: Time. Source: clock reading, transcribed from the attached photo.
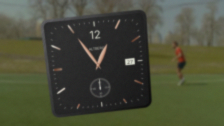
12:55
